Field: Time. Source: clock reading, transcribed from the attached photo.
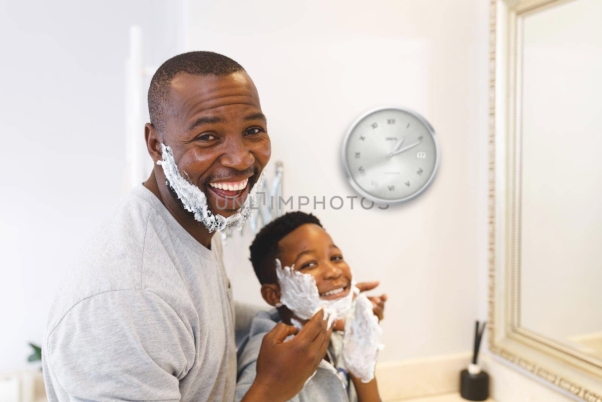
1:11
